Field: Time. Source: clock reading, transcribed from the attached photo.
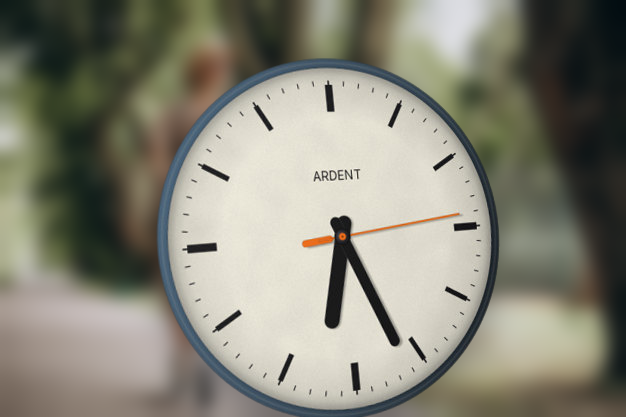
6:26:14
